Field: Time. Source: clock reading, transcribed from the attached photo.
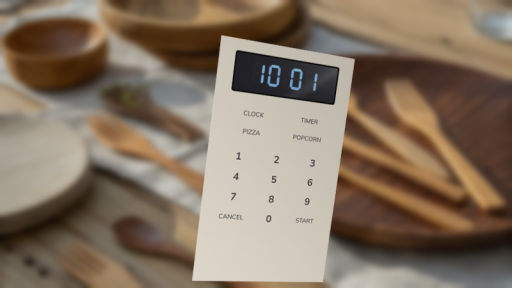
10:01
